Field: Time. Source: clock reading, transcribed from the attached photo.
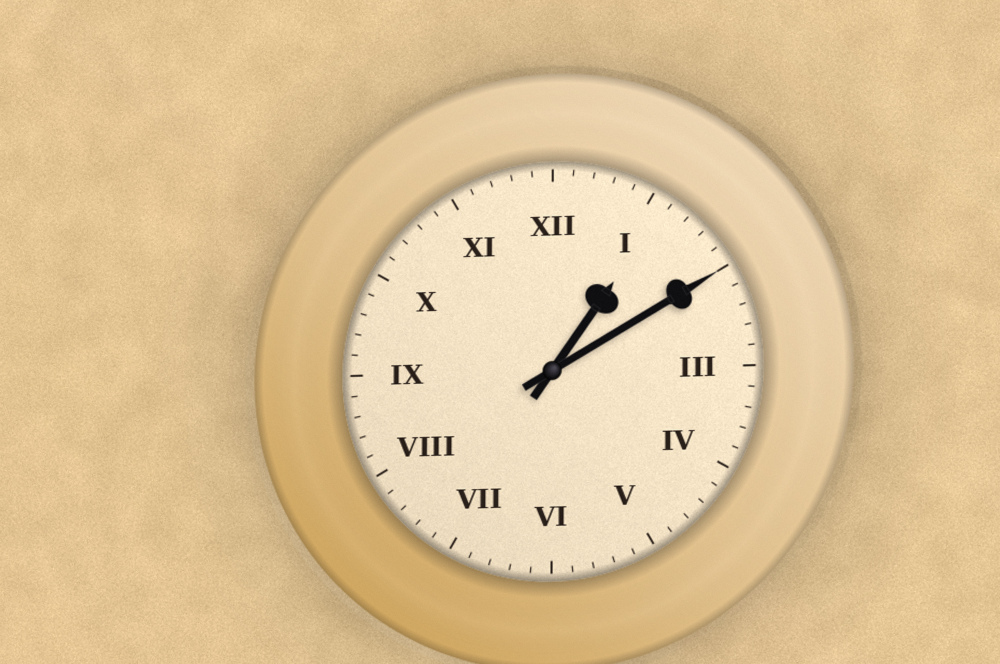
1:10
